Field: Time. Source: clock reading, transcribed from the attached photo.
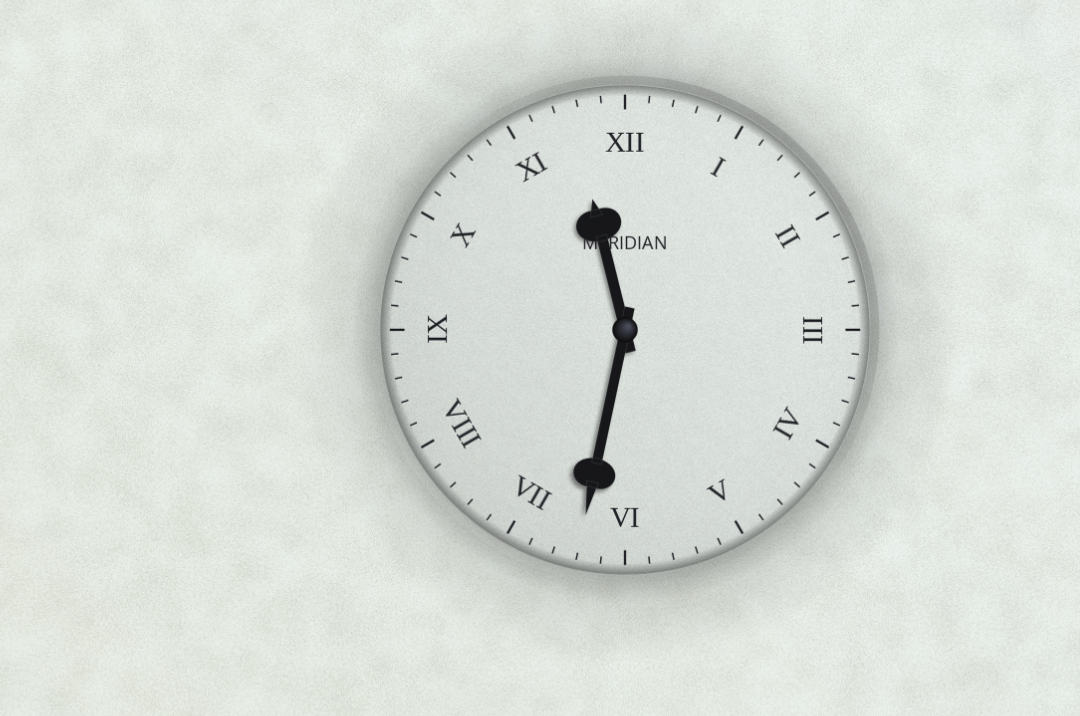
11:32
